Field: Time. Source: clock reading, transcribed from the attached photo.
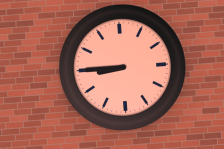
8:45
